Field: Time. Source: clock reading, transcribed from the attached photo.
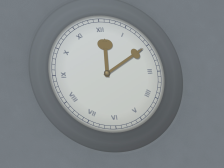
12:10
